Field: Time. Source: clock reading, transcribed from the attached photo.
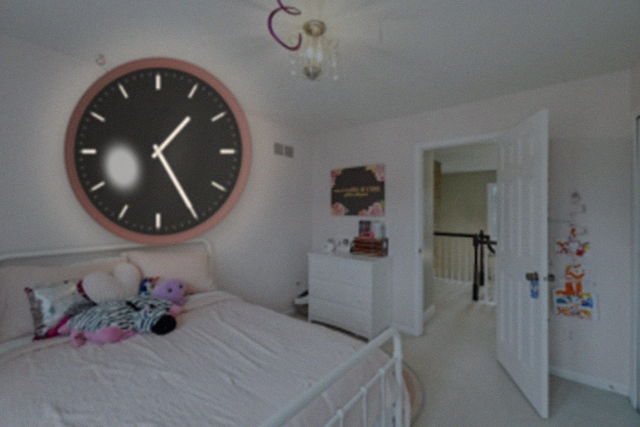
1:25
